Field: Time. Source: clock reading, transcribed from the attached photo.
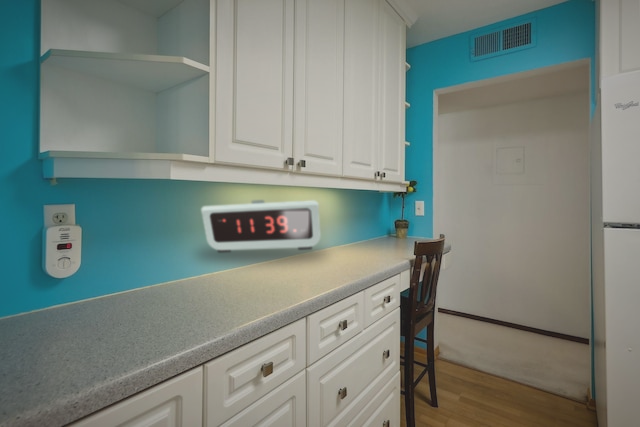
11:39
